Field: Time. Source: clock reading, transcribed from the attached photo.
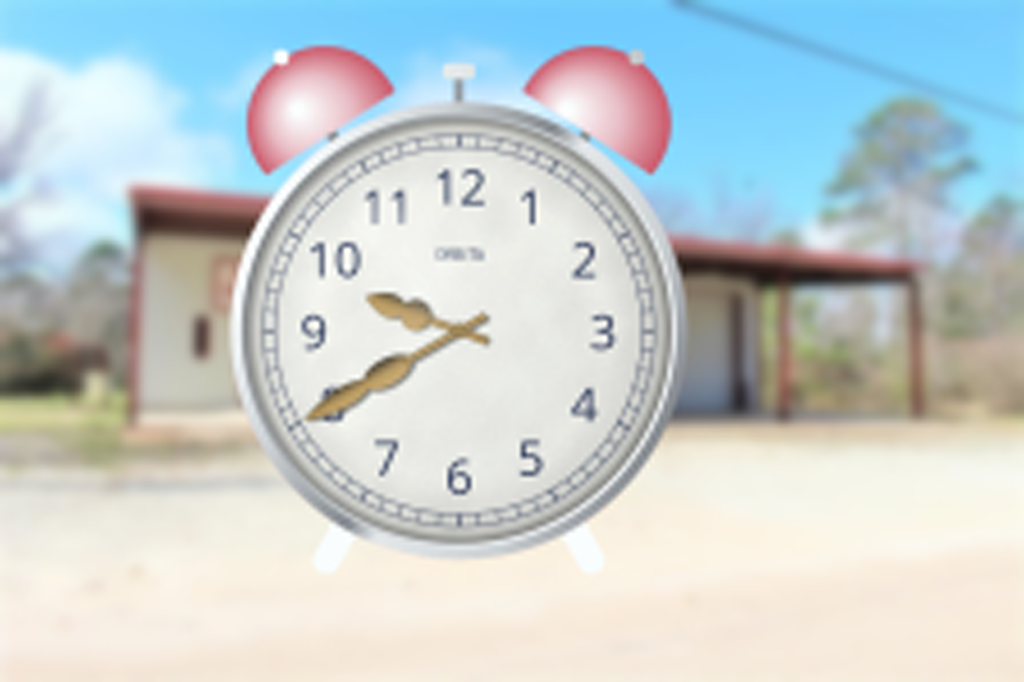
9:40
